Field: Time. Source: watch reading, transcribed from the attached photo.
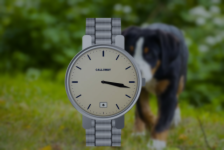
3:17
